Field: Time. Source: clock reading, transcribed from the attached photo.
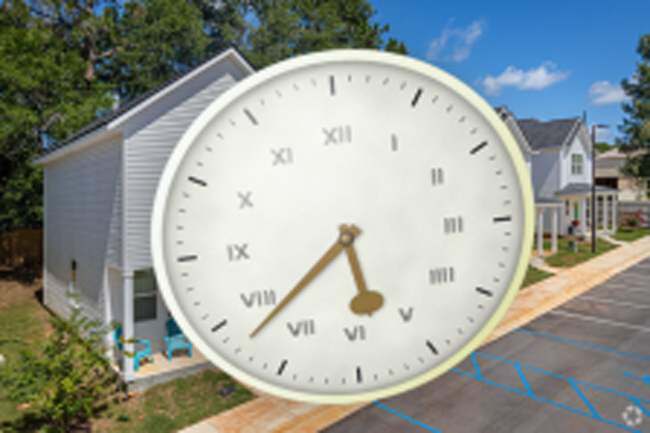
5:38
